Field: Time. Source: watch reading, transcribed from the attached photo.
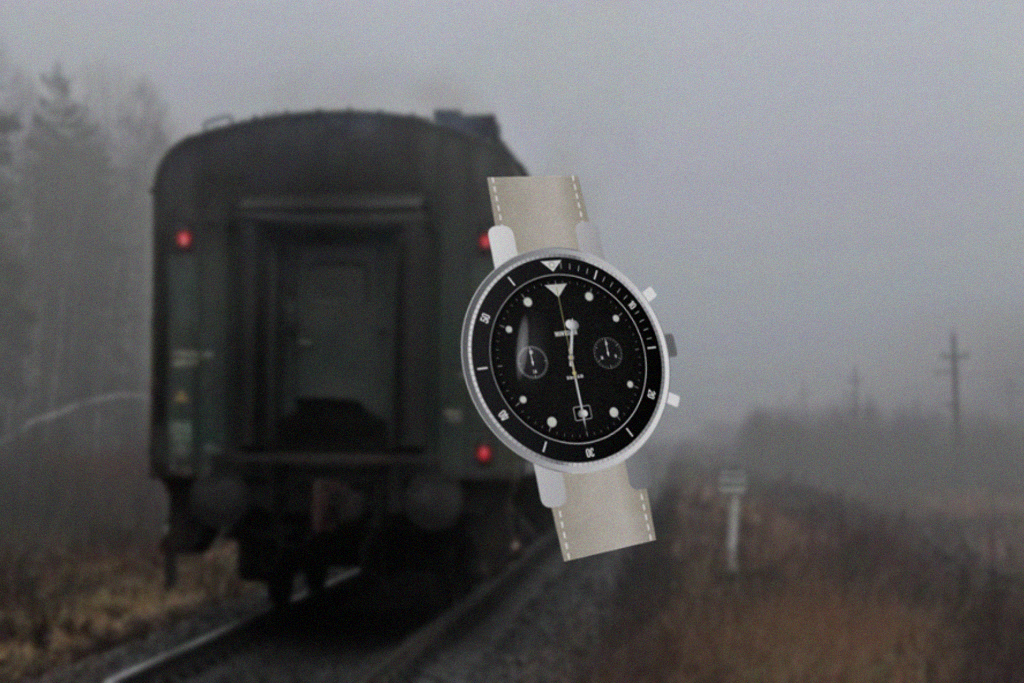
12:30
